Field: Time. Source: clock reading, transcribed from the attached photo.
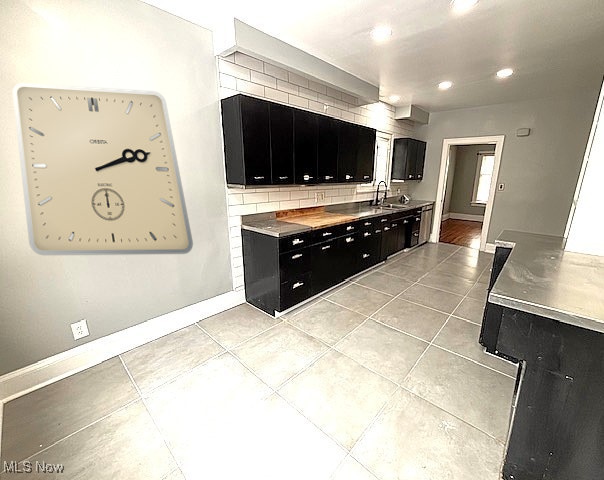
2:12
